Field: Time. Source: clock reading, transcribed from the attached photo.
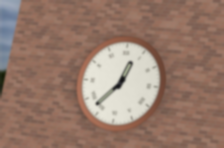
12:37
